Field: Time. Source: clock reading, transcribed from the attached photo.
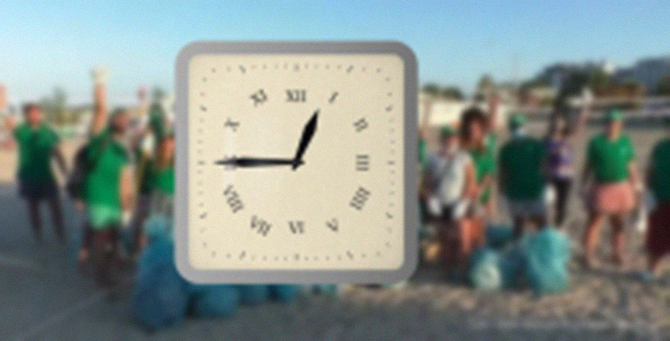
12:45
